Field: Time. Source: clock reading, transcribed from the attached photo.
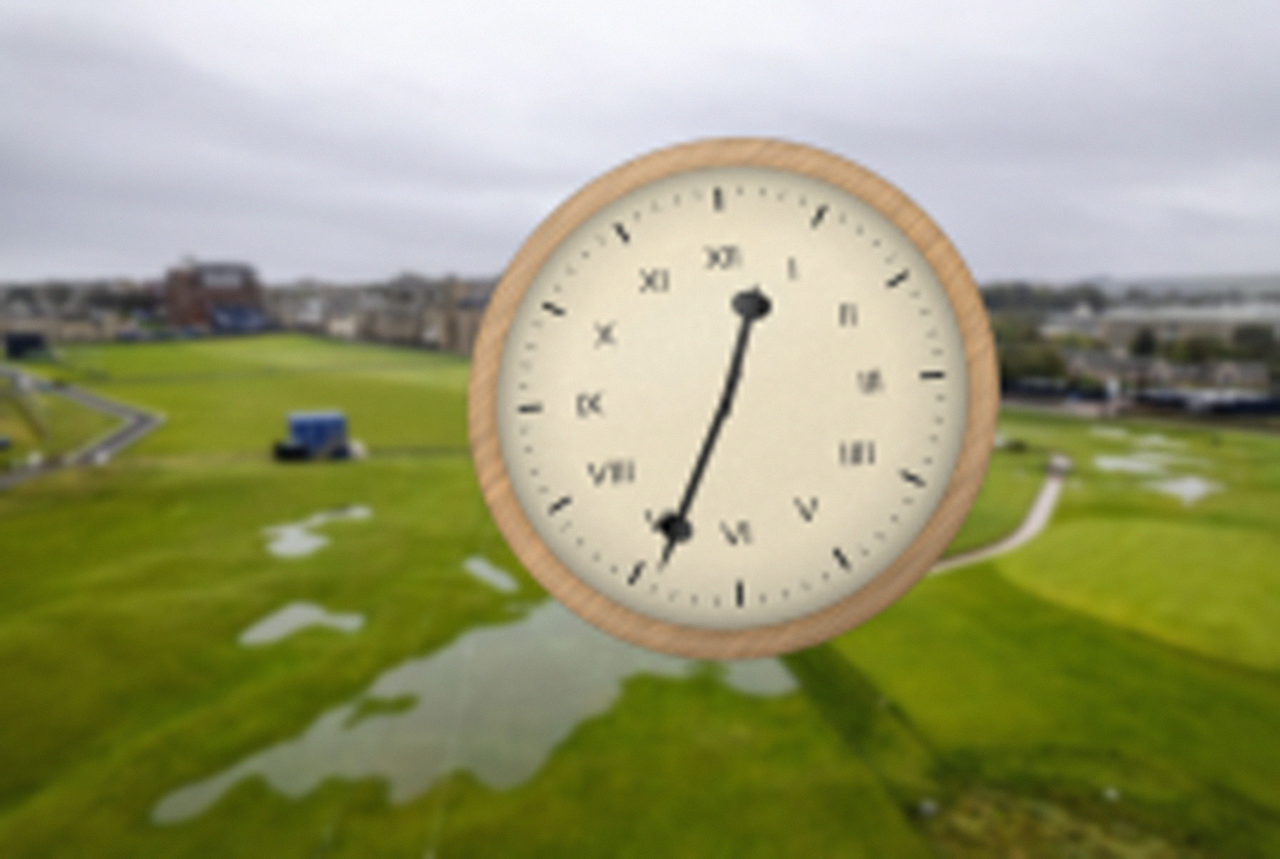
12:34
